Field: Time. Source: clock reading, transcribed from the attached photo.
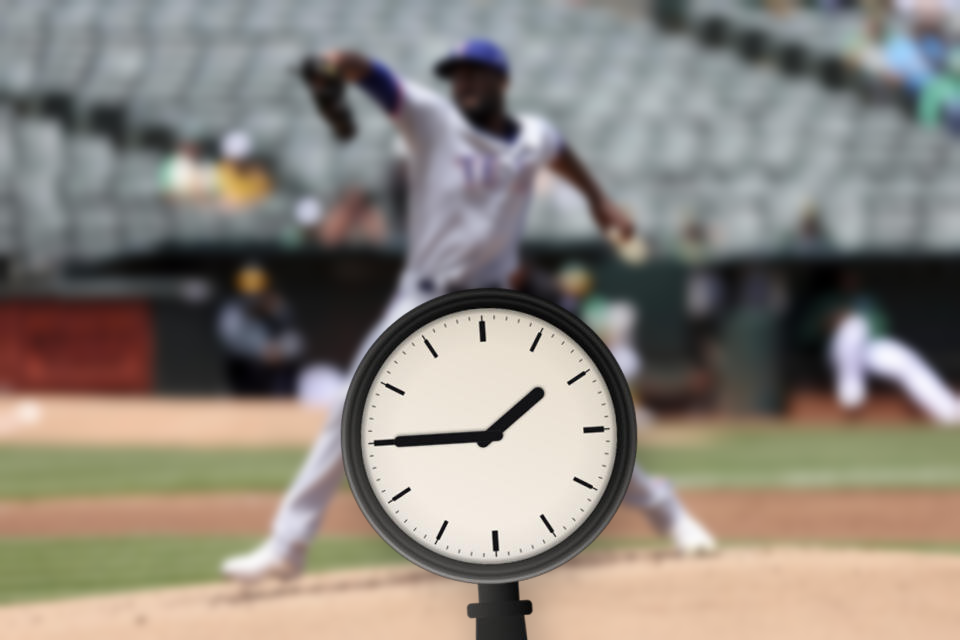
1:45
